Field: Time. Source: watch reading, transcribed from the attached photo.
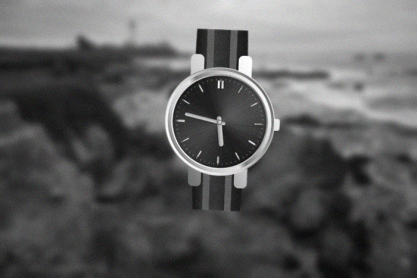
5:47
